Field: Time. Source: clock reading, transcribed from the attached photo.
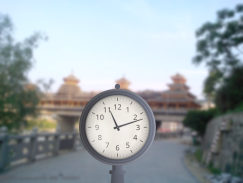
11:12
